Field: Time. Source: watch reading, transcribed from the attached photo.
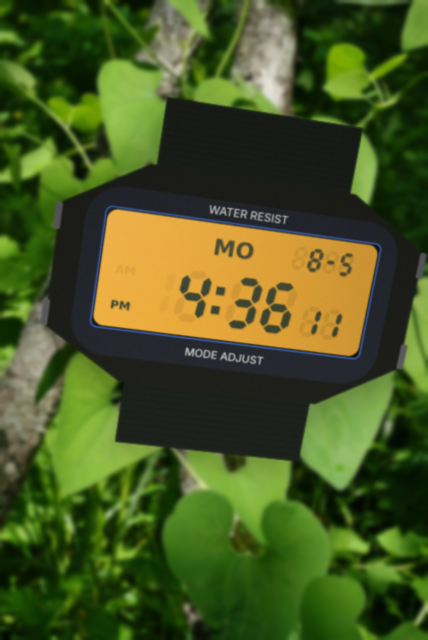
4:36:11
